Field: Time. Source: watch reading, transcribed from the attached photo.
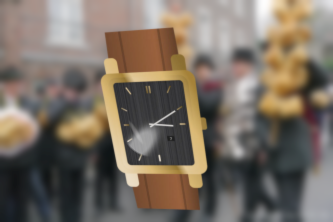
3:10
